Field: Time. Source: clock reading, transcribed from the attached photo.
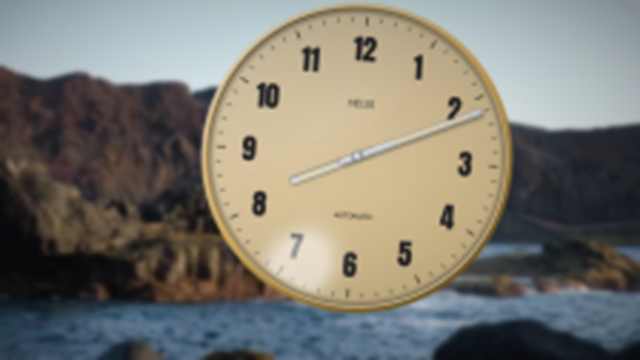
8:11
